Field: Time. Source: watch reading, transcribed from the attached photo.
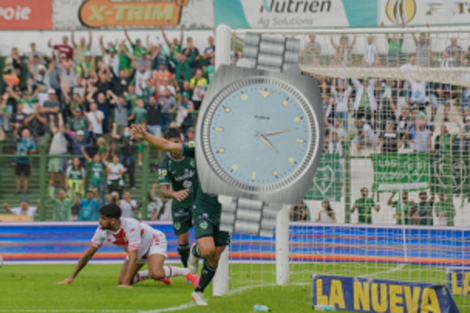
4:12
